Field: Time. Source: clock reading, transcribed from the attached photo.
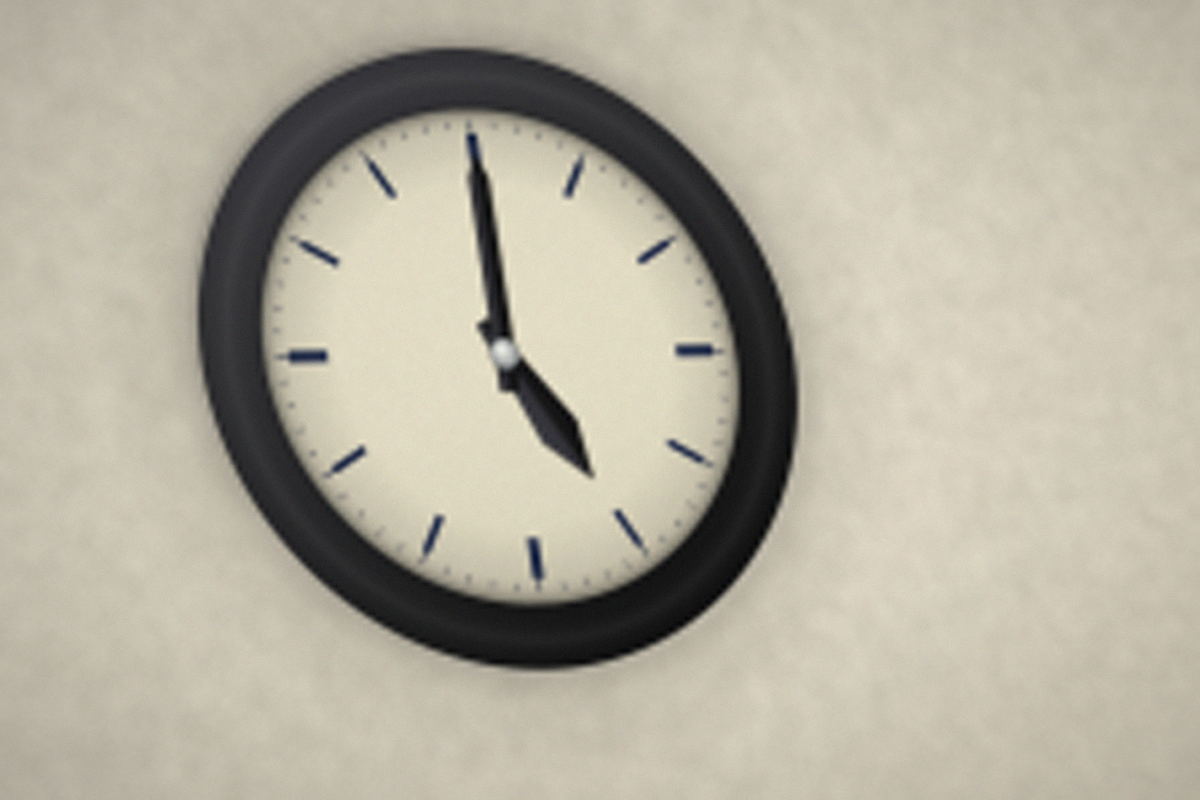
5:00
